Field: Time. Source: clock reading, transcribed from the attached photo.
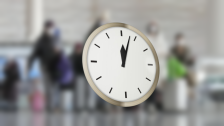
12:03
